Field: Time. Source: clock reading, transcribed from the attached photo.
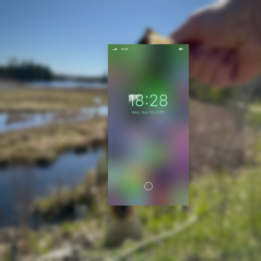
18:28
